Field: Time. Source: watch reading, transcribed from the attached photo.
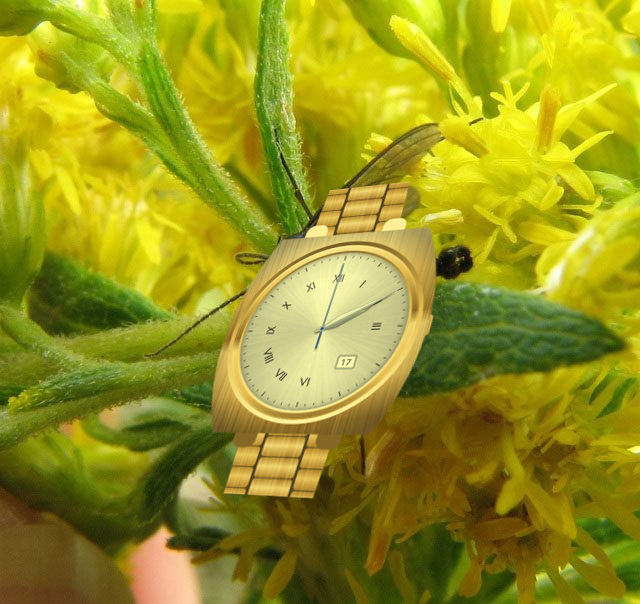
2:10:00
